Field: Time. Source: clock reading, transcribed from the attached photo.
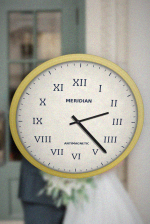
2:23
